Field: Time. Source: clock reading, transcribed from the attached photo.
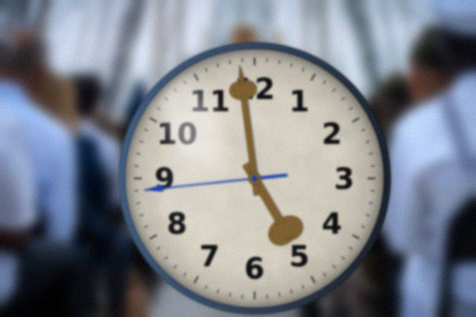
4:58:44
